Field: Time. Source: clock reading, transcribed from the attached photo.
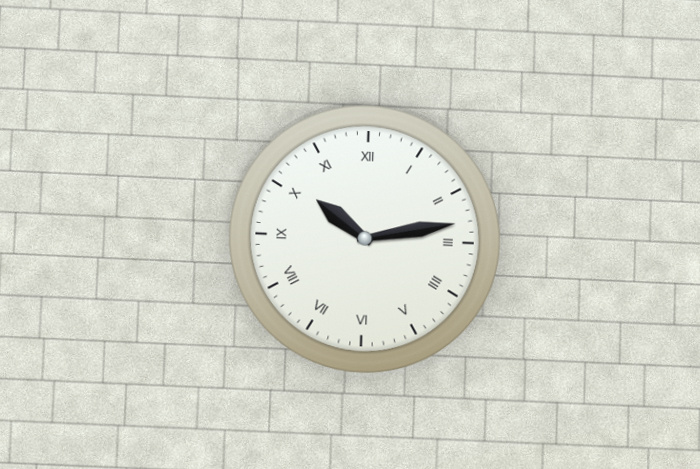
10:13
